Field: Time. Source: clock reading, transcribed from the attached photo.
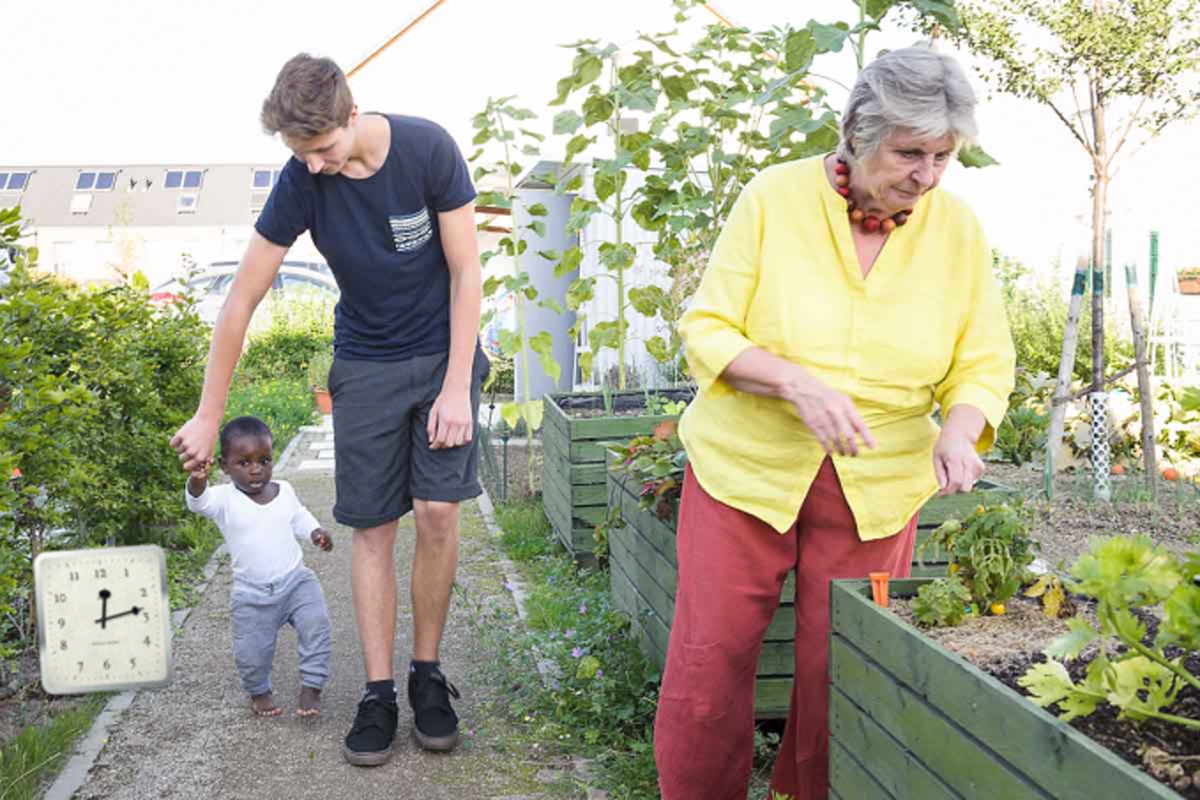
12:13
